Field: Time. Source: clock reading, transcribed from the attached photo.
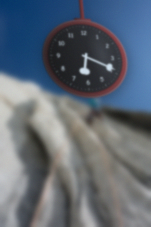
6:19
